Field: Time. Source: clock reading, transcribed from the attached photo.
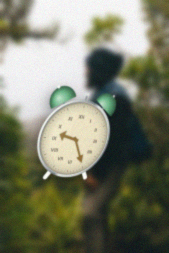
9:25
